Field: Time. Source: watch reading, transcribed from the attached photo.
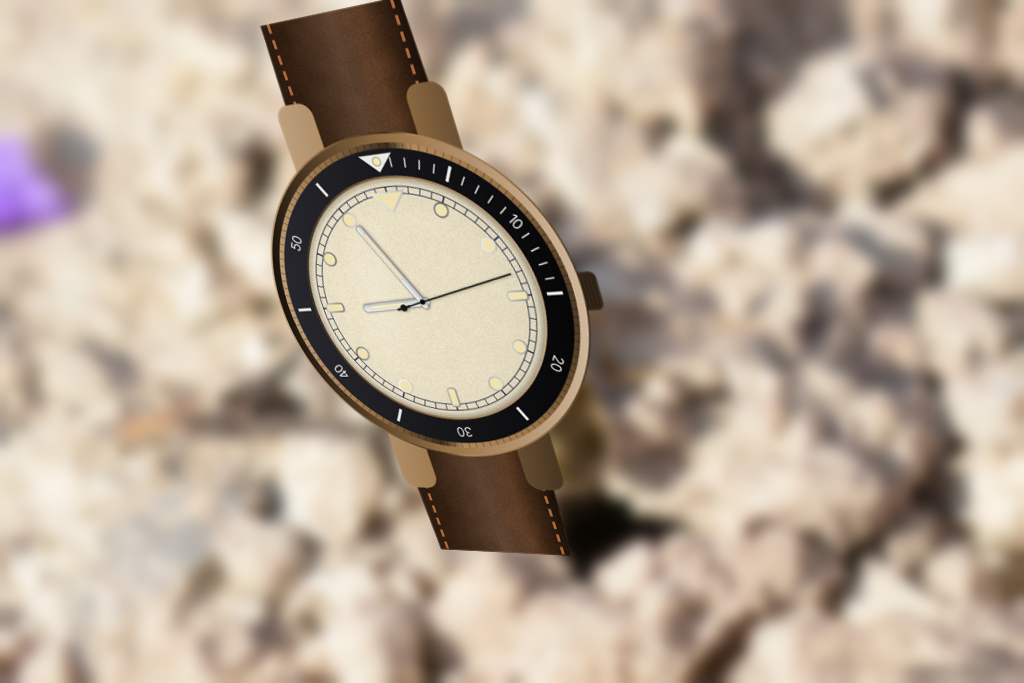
8:55:13
